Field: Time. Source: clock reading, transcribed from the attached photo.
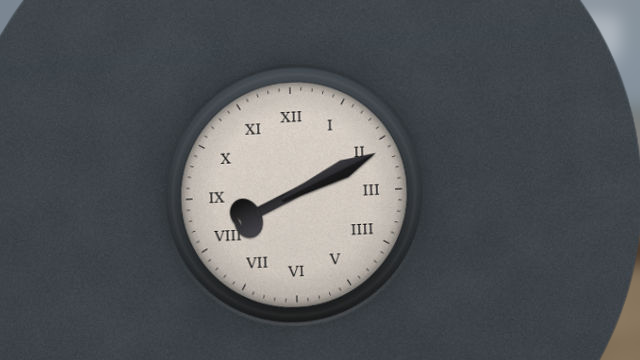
8:11
